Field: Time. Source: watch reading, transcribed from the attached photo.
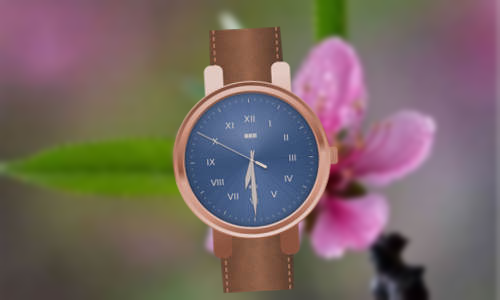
6:29:50
